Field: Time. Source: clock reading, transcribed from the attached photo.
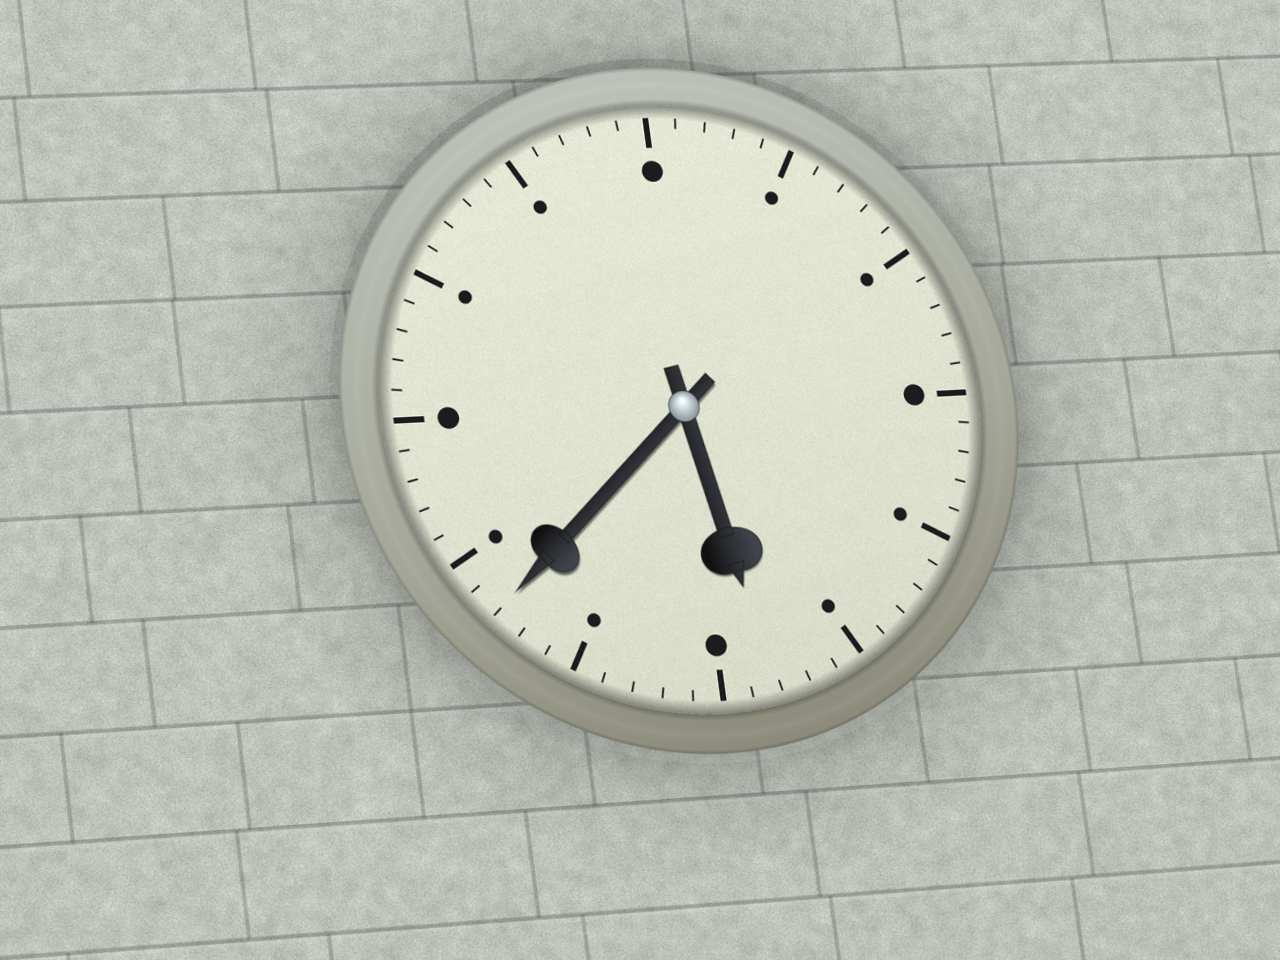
5:38
